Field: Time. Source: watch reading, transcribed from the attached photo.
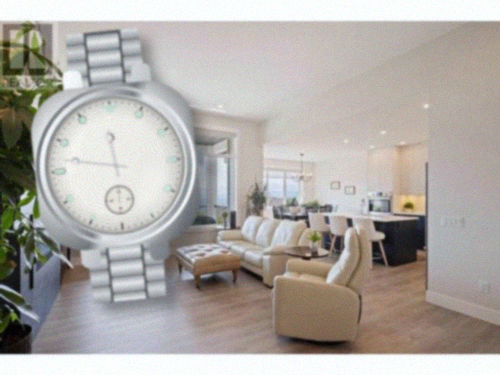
11:47
